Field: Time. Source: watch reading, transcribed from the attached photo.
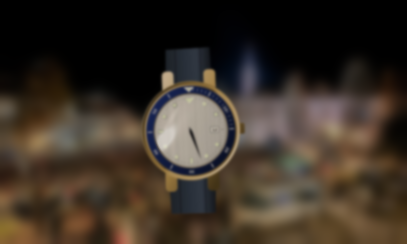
5:27
